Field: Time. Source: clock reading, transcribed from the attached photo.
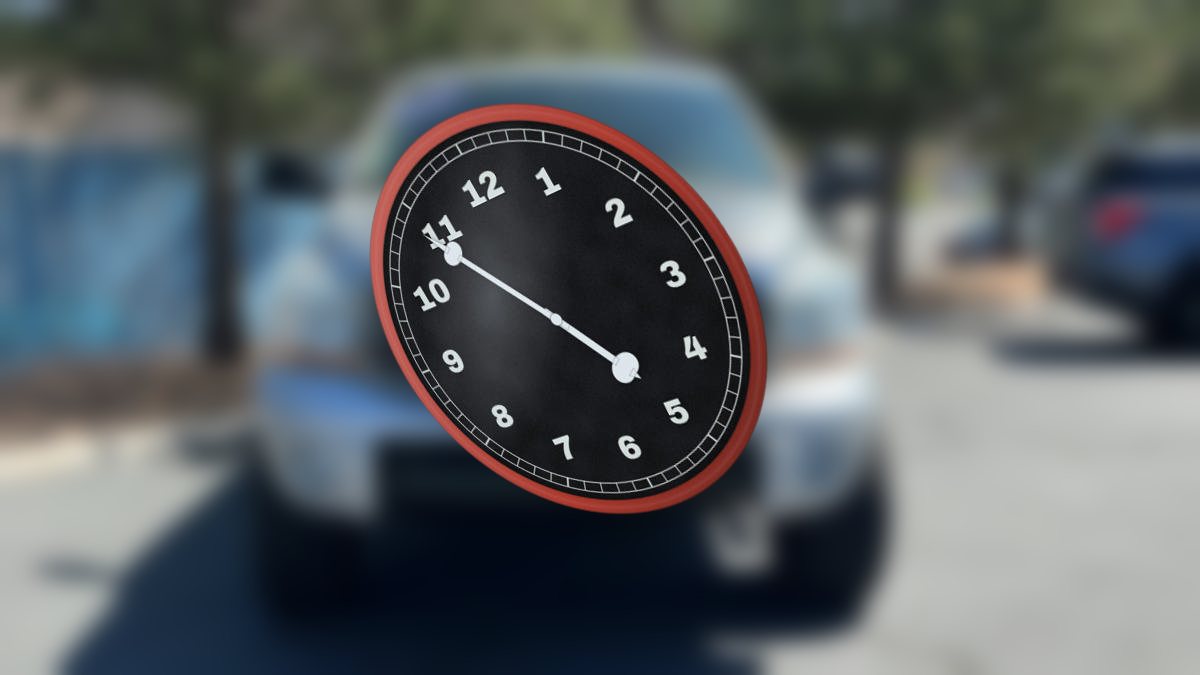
4:54
